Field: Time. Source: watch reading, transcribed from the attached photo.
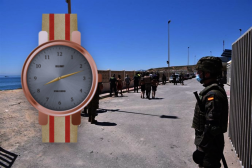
8:12
